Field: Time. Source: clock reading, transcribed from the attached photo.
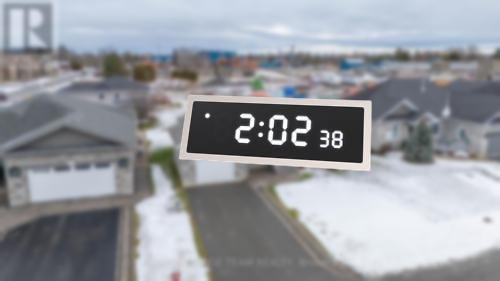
2:02:38
